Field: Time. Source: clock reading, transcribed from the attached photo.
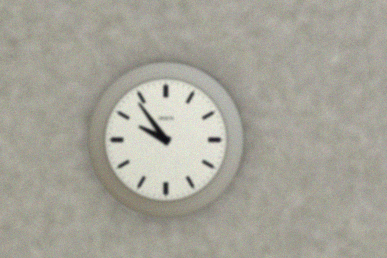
9:54
